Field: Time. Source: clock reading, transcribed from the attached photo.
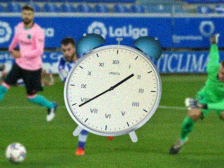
1:39
